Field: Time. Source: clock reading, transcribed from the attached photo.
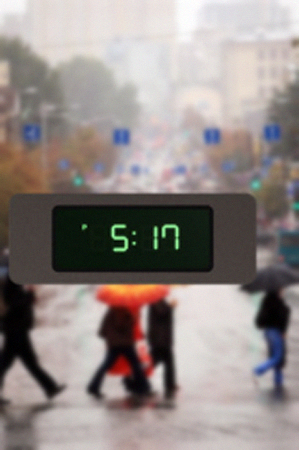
5:17
